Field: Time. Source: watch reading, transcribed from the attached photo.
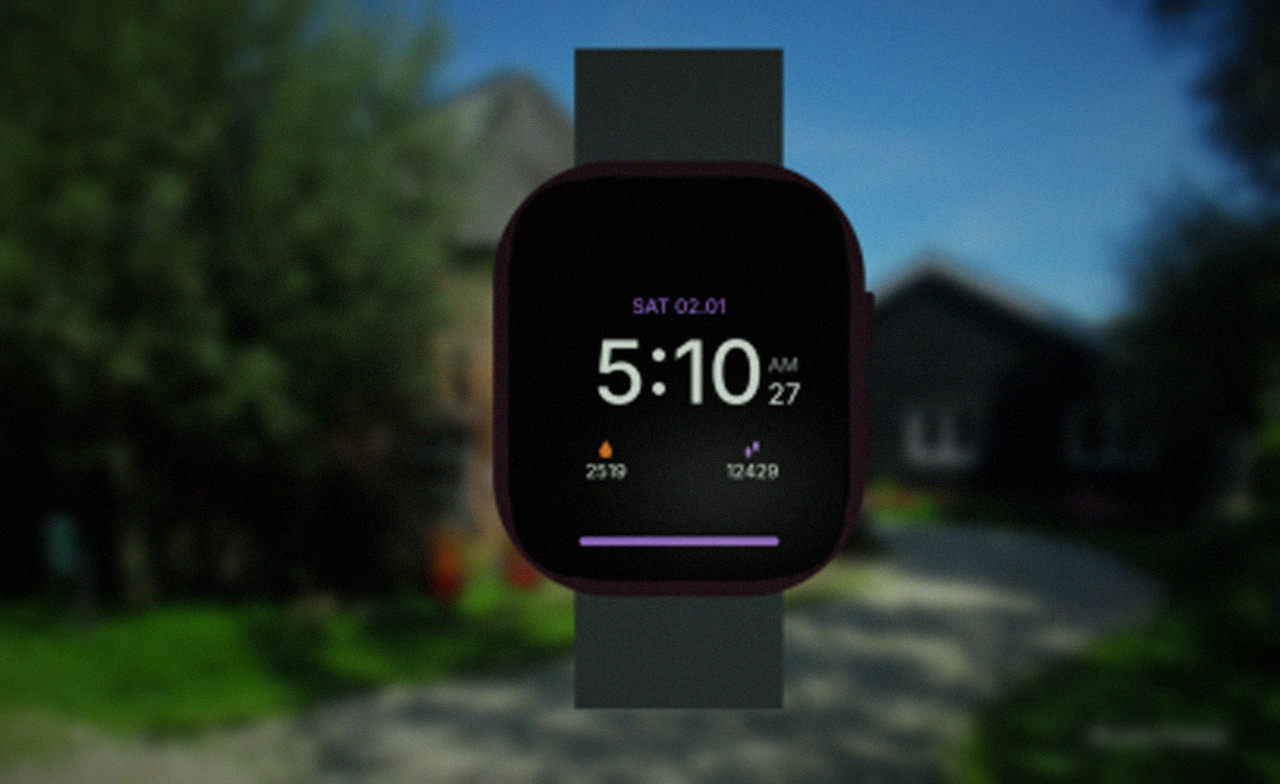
5:10:27
